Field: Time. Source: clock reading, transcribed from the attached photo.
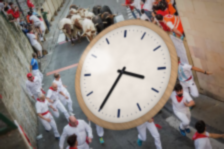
3:35
